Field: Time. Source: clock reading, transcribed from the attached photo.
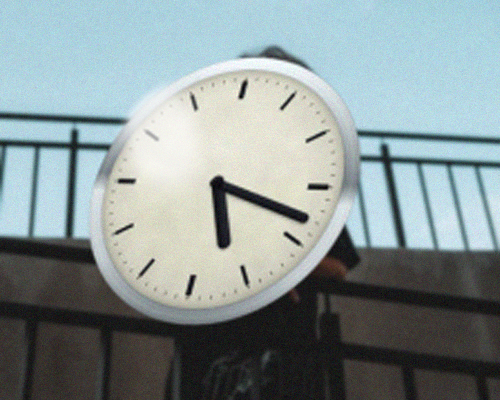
5:18
